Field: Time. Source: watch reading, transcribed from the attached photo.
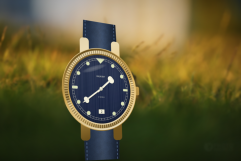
1:39
